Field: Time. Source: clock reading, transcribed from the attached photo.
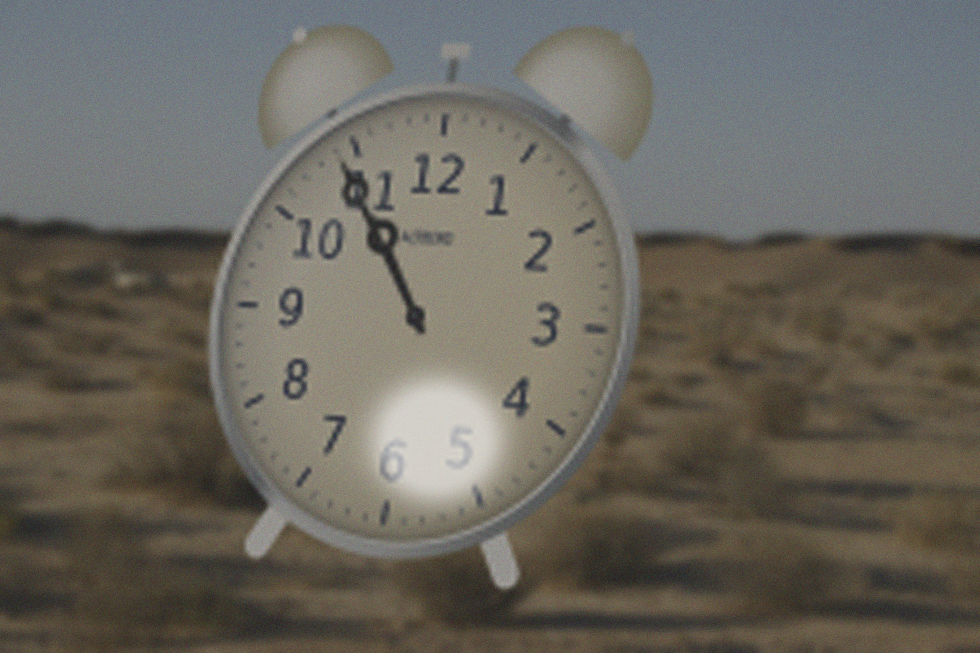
10:54
